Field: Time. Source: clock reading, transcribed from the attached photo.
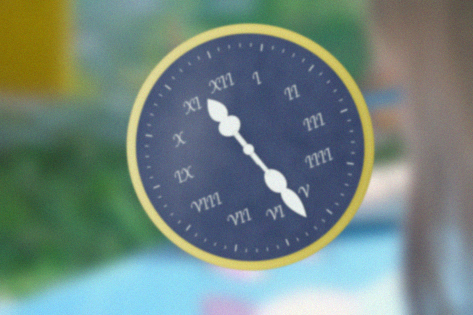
11:27
